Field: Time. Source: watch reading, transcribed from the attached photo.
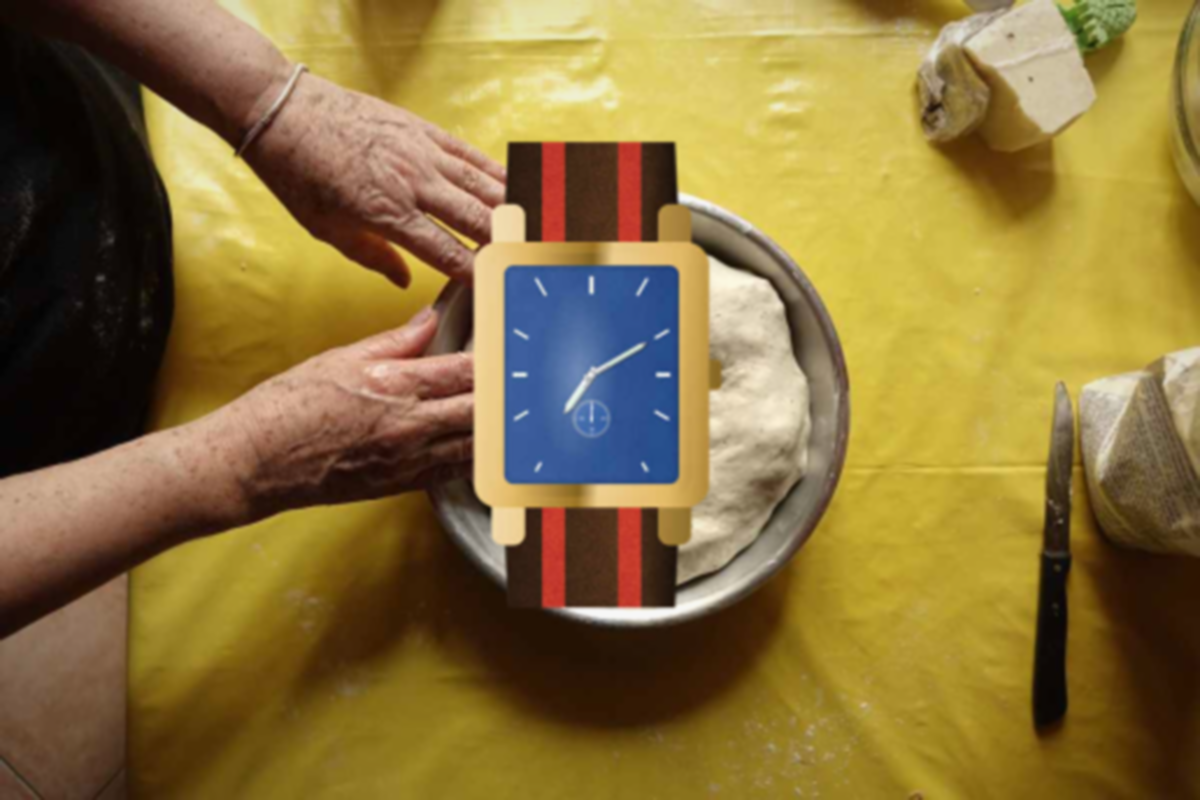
7:10
